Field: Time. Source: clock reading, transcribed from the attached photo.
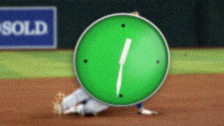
12:31
